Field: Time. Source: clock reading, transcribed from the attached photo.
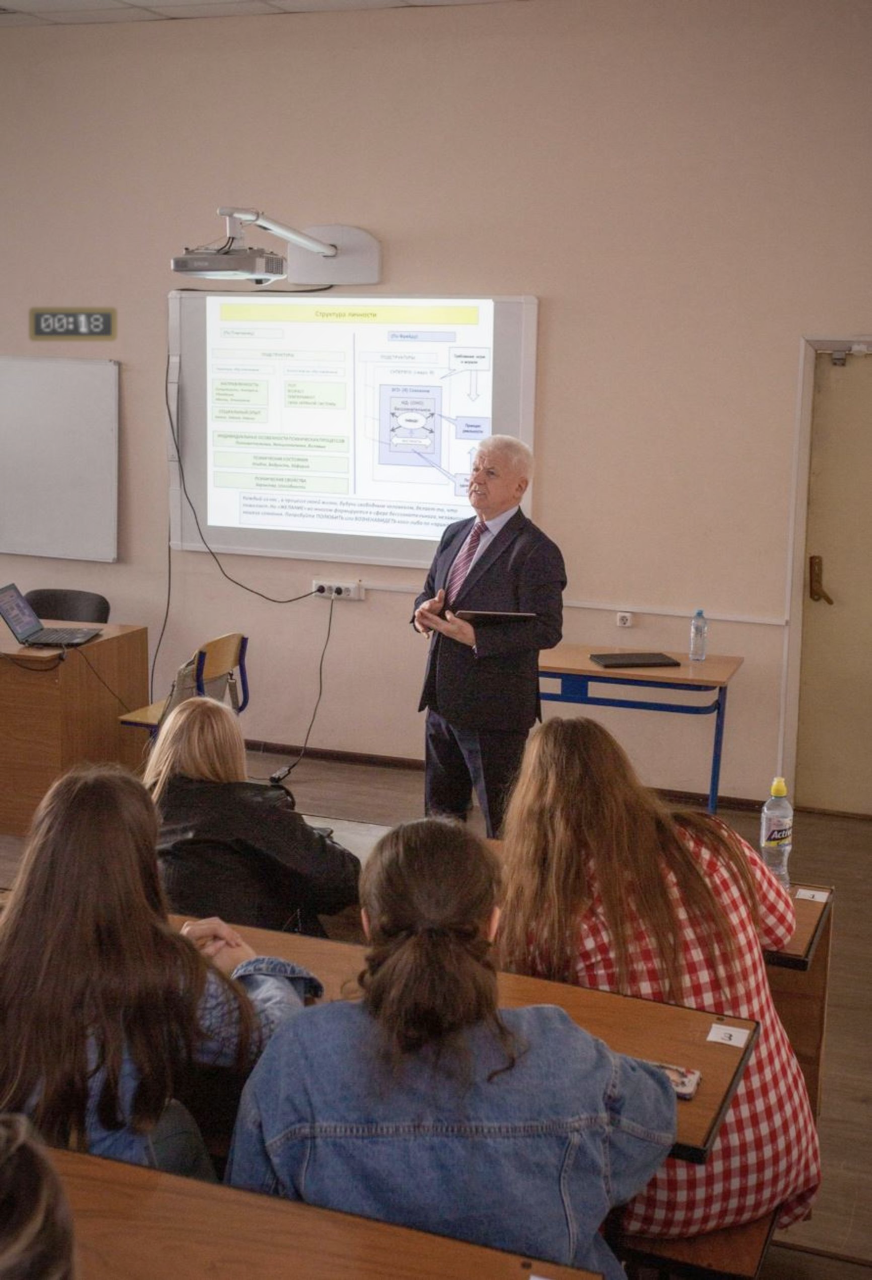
0:18
